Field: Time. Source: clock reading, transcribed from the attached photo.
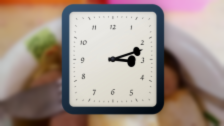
3:12
